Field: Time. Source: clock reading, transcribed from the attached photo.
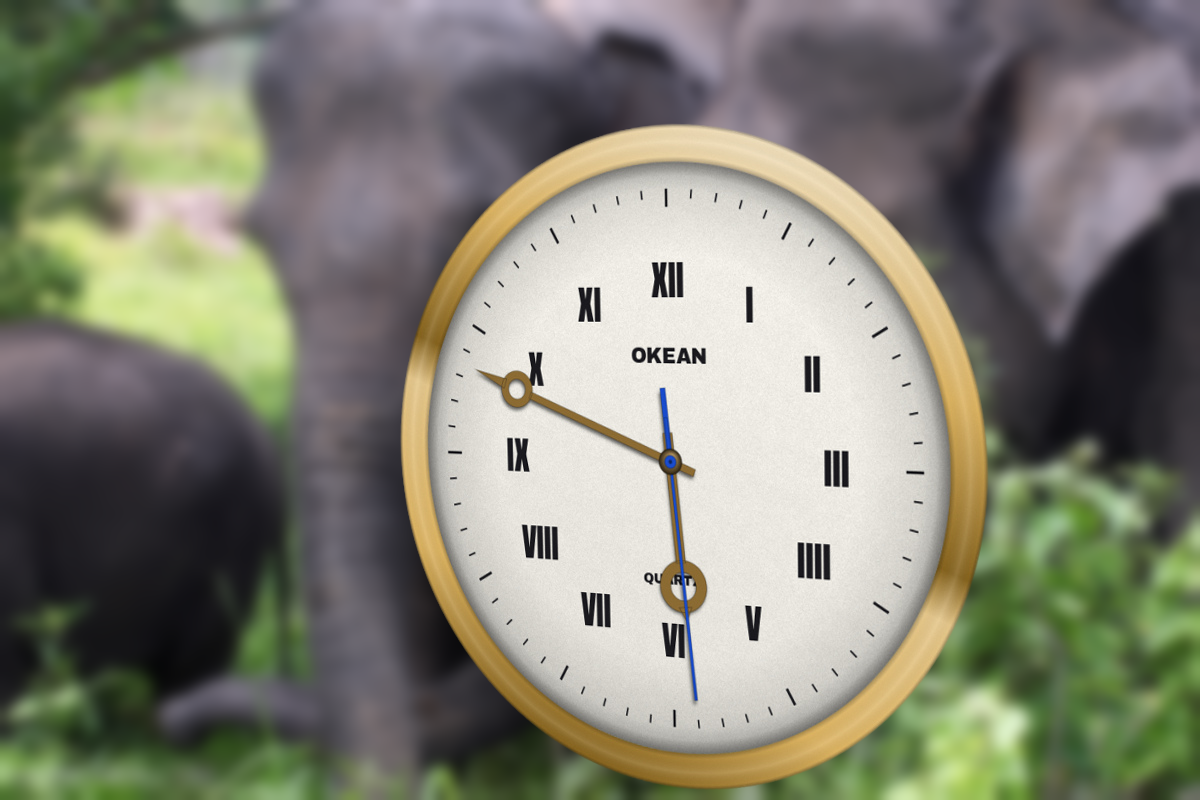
5:48:29
